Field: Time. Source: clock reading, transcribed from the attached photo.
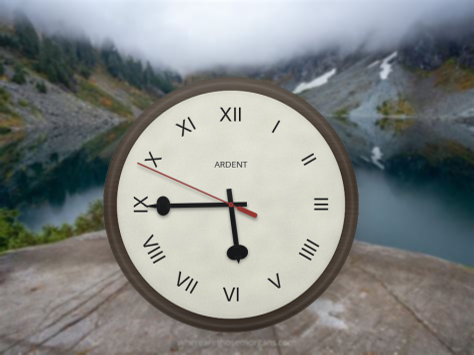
5:44:49
